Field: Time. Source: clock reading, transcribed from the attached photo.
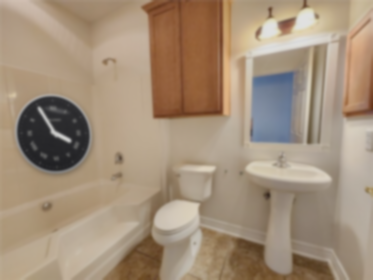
3:55
